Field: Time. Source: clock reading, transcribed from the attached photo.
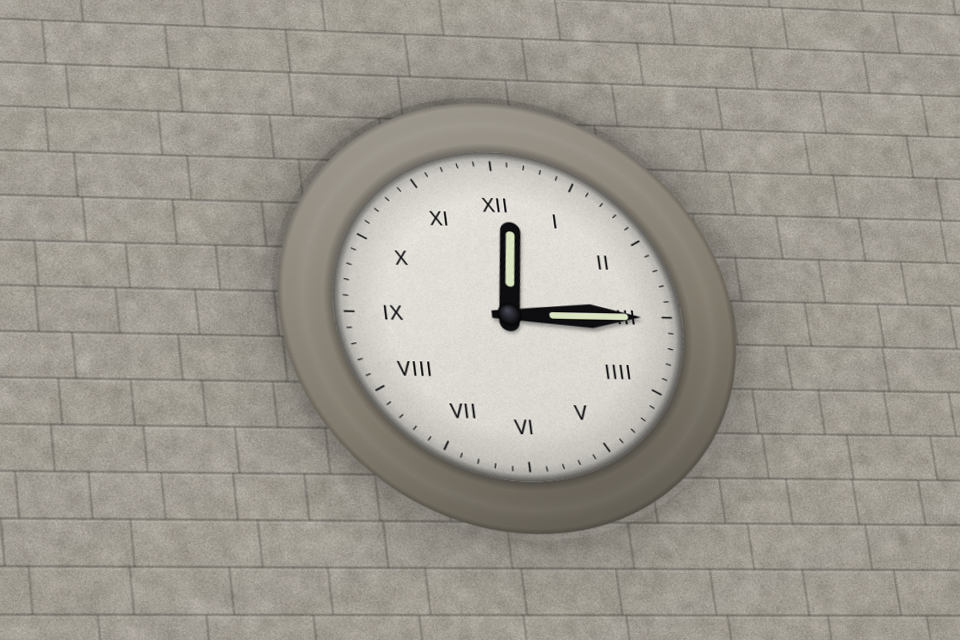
12:15
